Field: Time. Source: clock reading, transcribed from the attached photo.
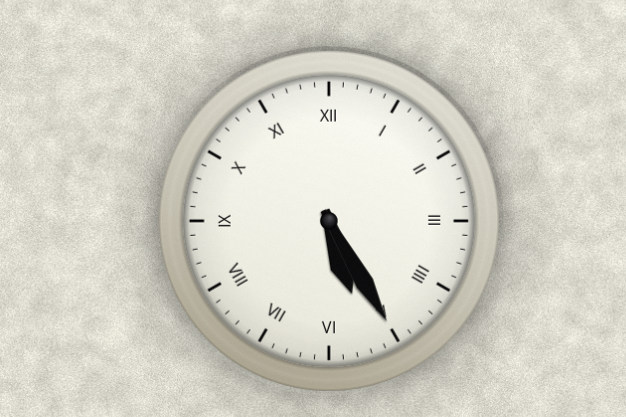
5:25
